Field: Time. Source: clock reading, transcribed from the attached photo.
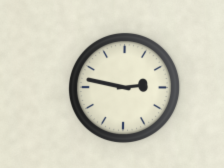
2:47
